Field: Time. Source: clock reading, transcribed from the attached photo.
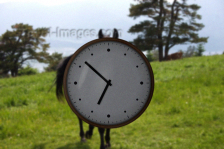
6:52
